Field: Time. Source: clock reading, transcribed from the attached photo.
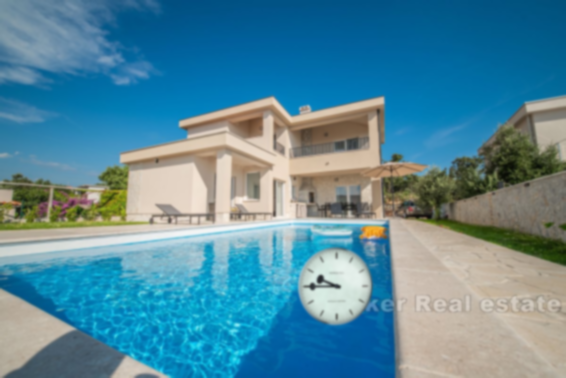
9:45
